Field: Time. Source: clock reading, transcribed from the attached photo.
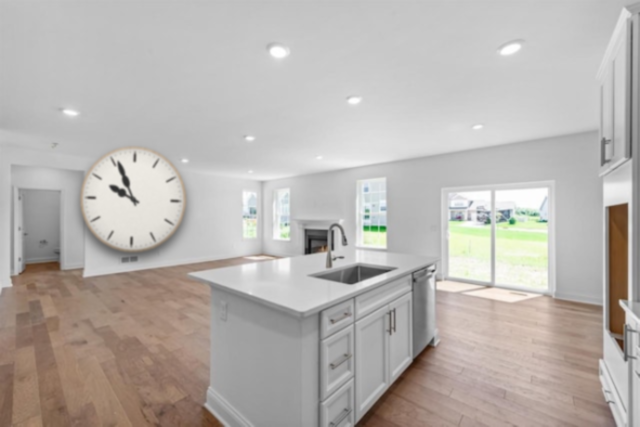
9:56
